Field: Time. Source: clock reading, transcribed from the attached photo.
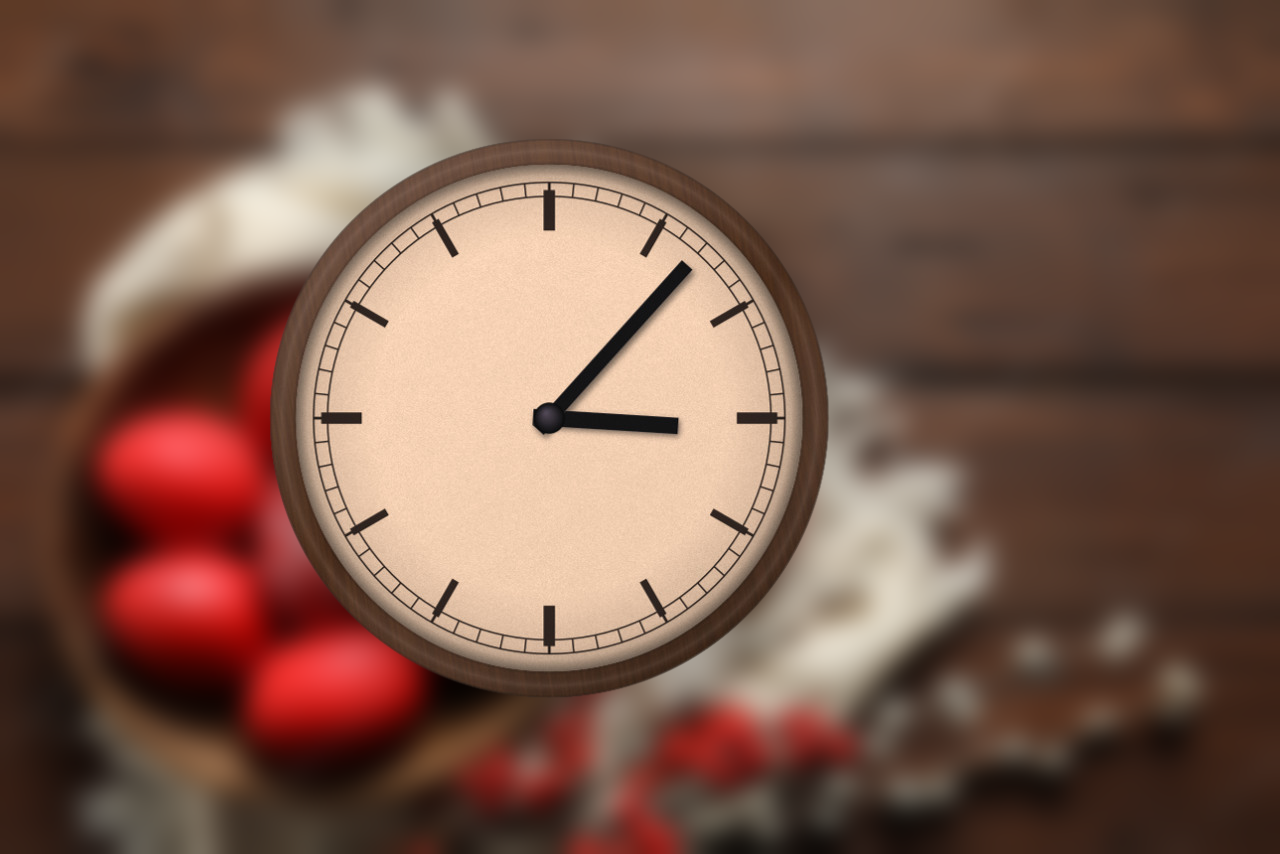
3:07
